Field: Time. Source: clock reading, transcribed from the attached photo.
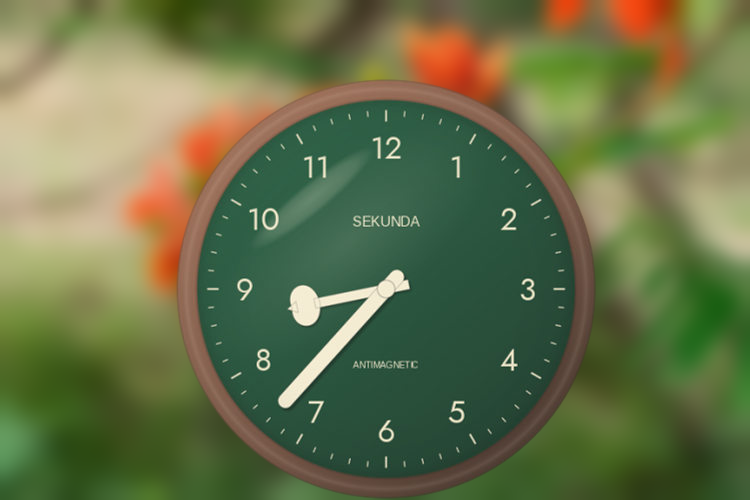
8:37
